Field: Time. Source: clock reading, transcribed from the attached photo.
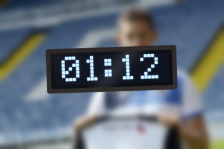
1:12
